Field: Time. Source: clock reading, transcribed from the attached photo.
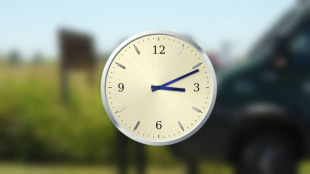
3:11
